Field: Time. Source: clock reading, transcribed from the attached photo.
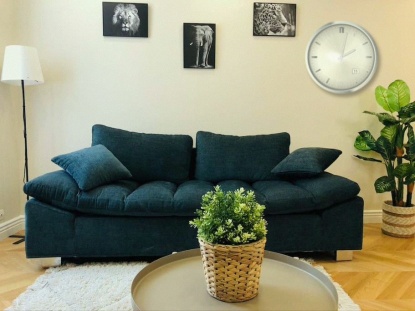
2:02
